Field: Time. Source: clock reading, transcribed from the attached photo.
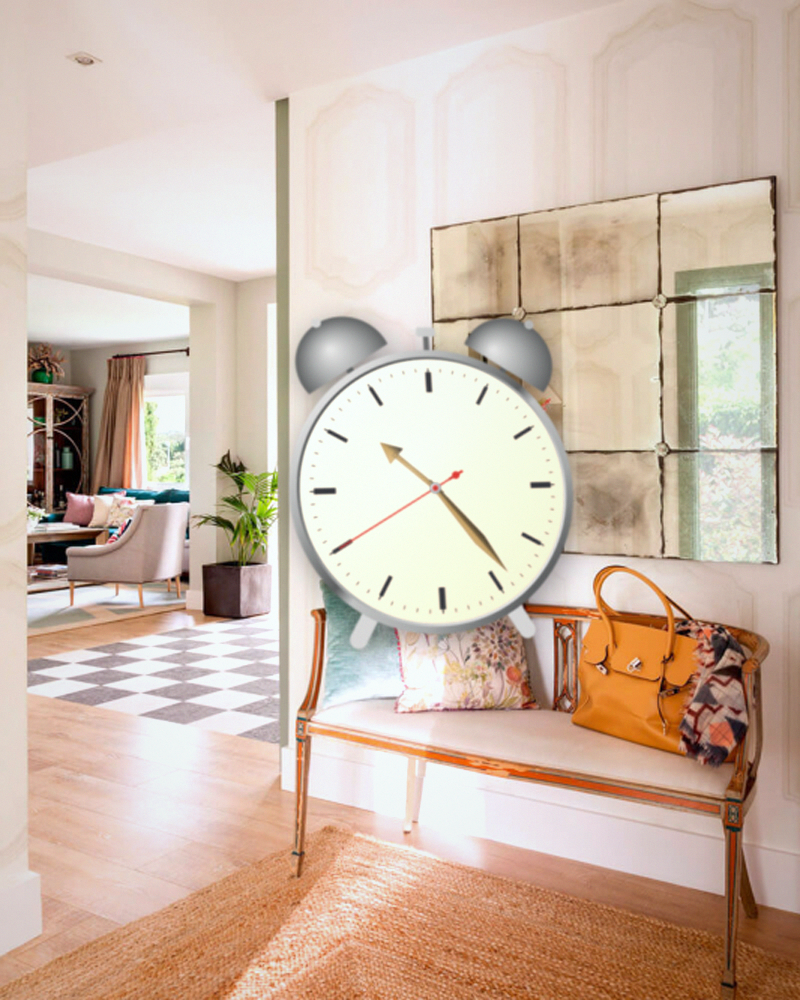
10:23:40
